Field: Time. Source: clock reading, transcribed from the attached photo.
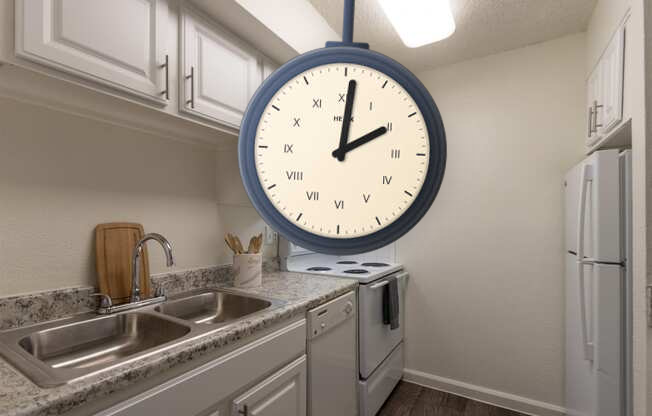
2:01
